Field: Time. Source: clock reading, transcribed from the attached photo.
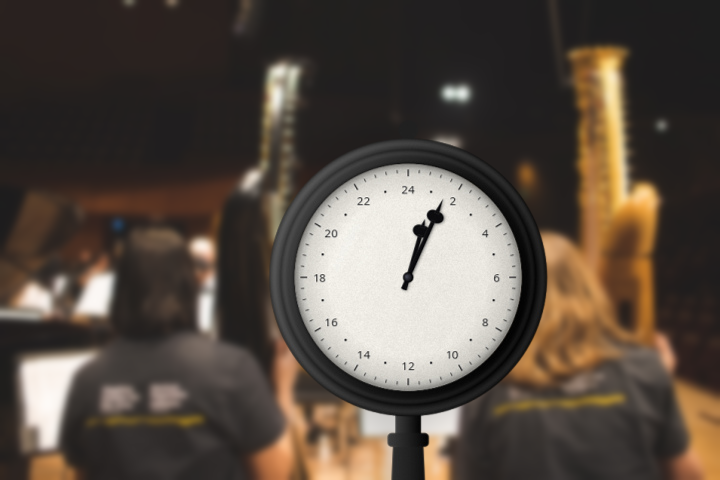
1:04
